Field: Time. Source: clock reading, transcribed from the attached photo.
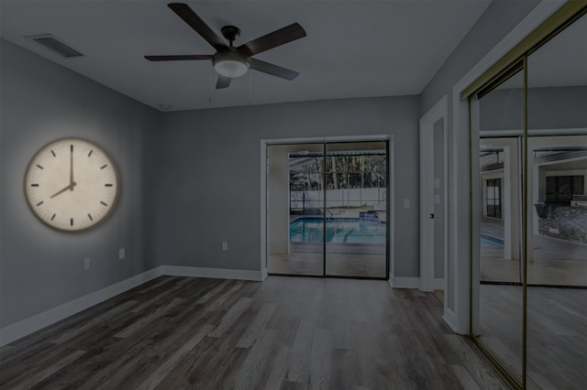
8:00
